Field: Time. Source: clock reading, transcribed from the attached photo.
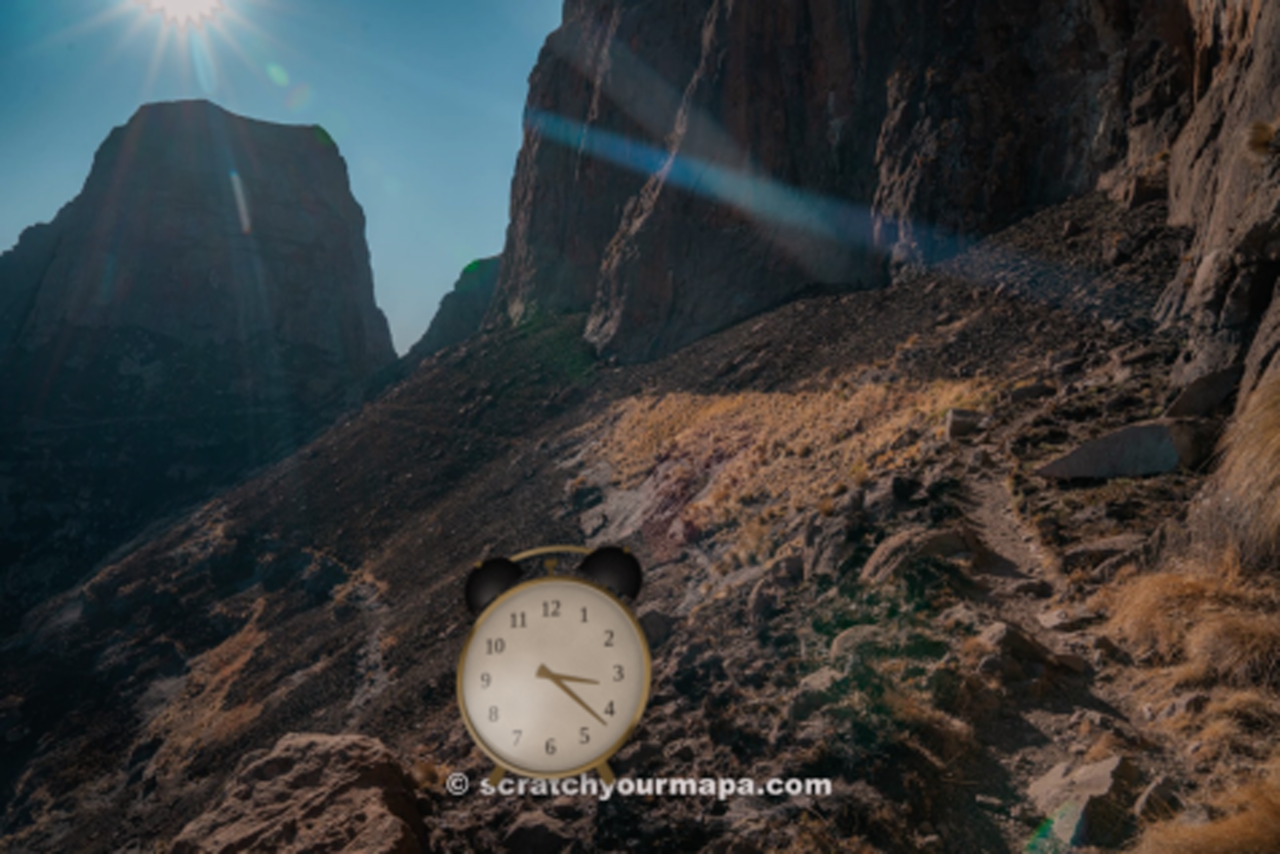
3:22
